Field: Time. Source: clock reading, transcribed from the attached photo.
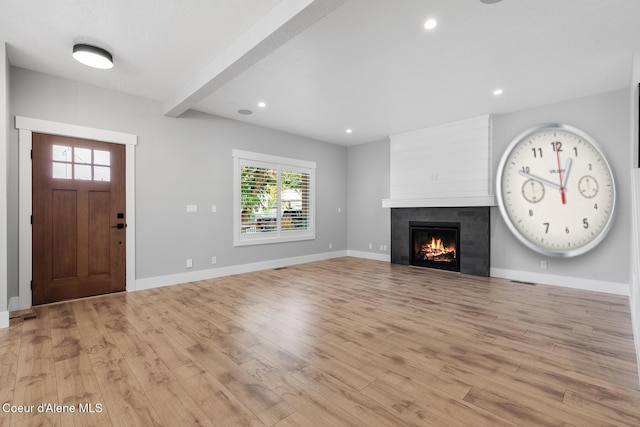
12:49
